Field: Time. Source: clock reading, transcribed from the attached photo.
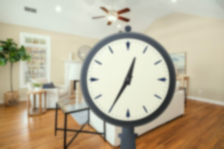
12:35
